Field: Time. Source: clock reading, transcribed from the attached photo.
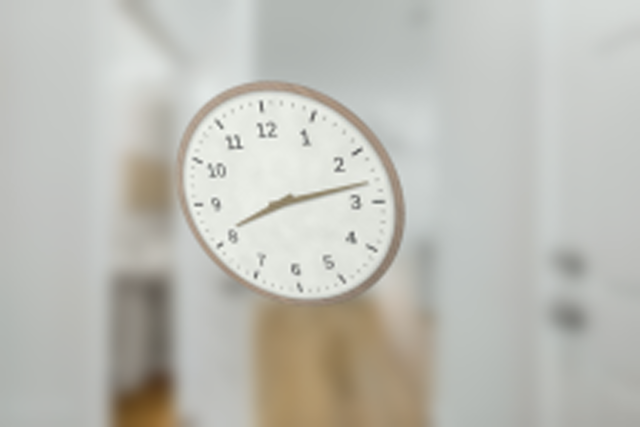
8:13
